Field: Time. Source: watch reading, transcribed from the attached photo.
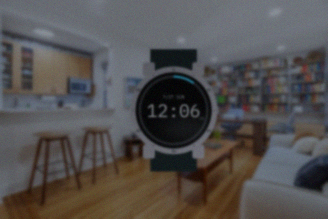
12:06
